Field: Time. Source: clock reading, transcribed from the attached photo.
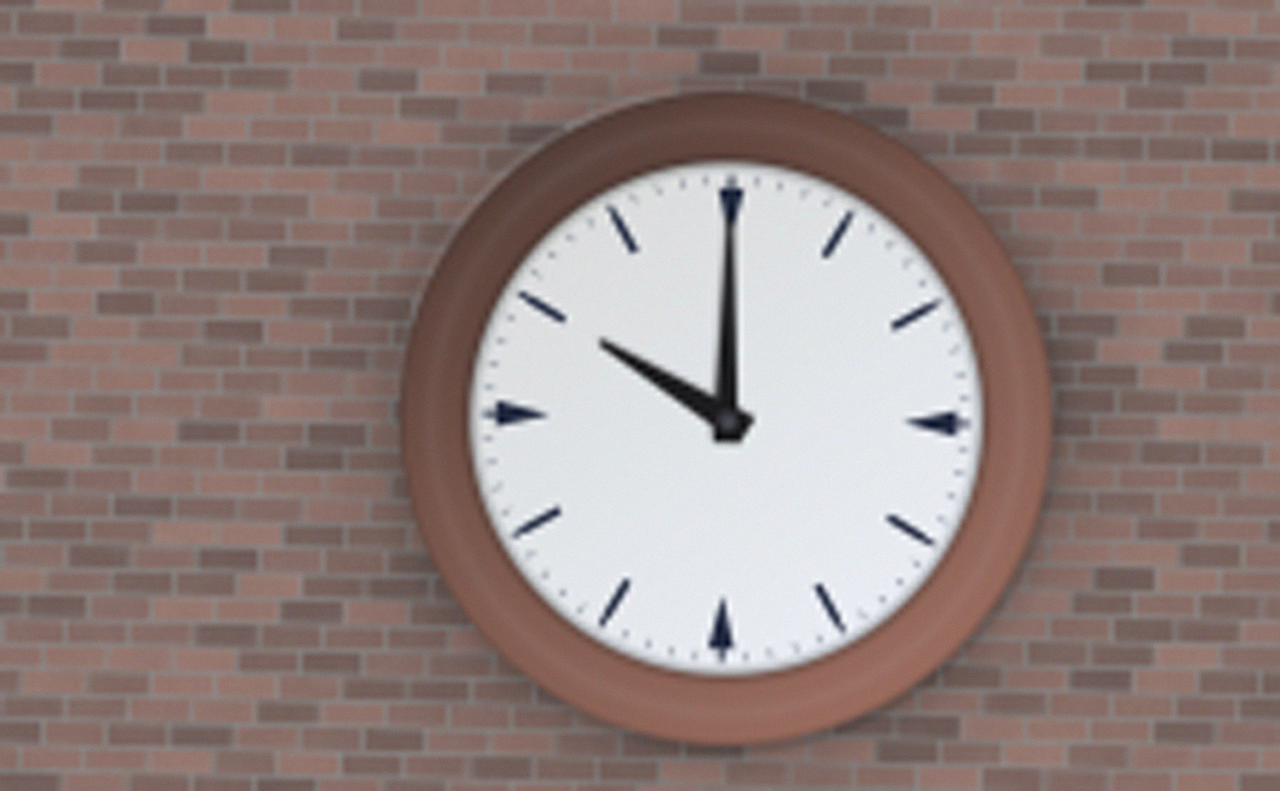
10:00
